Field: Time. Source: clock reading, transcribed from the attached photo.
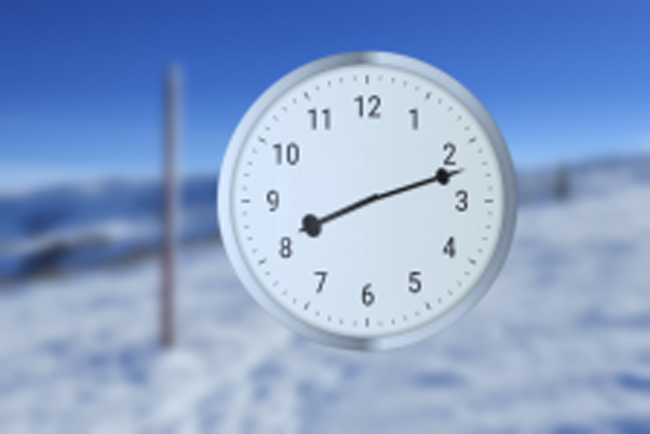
8:12
